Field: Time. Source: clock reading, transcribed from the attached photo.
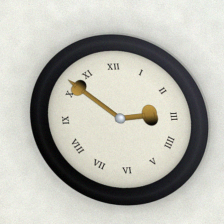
2:52
